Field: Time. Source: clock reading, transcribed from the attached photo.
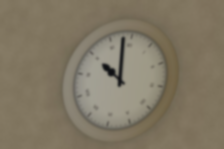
9:58
